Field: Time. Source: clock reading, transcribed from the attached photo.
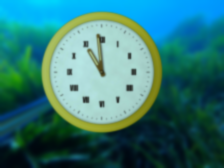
10:59
